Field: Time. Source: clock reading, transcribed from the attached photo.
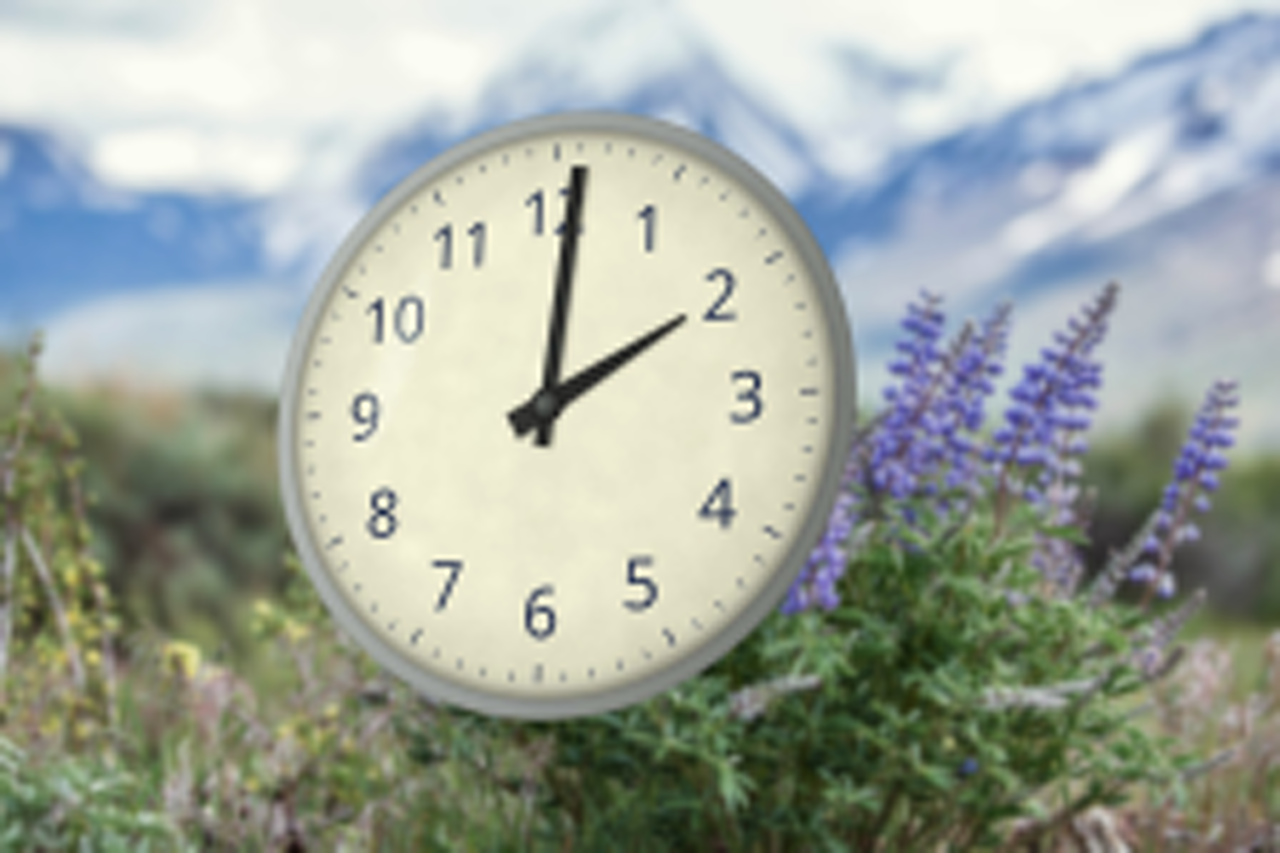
2:01
